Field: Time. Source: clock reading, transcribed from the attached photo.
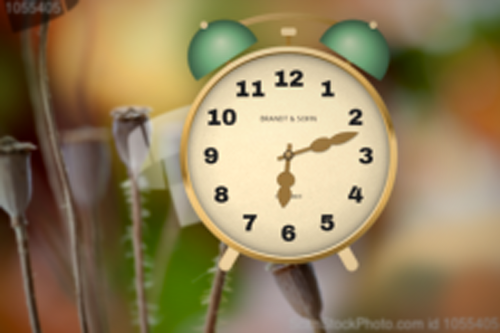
6:12
